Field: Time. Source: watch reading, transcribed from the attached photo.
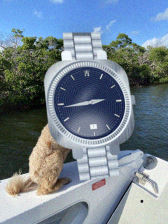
2:44
